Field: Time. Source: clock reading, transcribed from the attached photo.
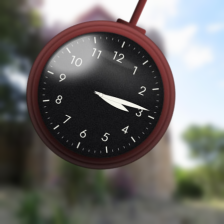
3:14
